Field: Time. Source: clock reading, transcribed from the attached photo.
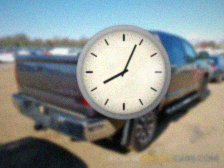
8:04
